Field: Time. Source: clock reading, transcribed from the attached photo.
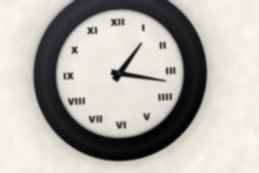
1:17
